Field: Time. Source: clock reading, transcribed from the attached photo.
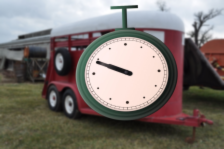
9:49
